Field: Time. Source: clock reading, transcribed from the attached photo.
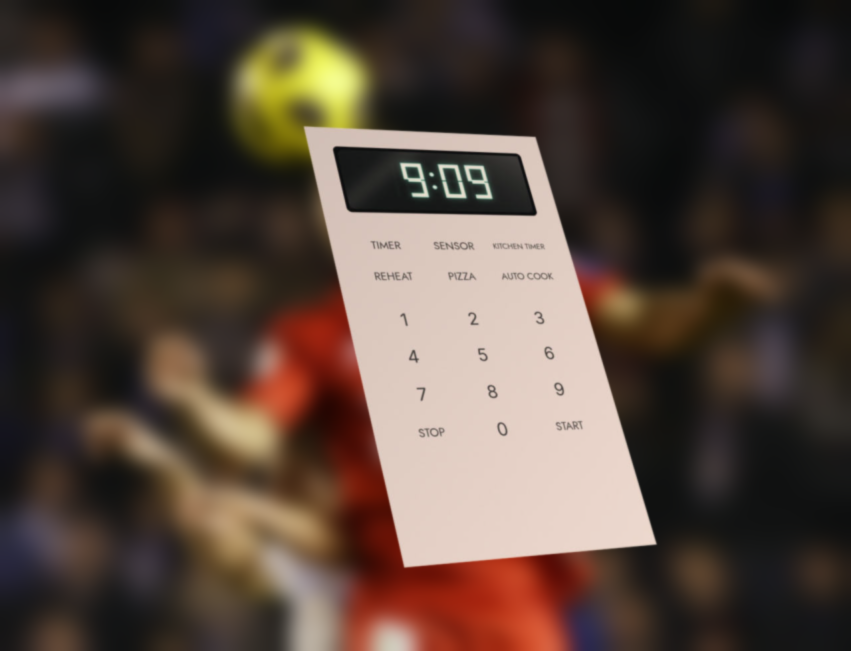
9:09
